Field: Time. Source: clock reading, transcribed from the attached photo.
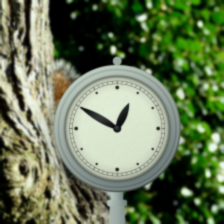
12:50
